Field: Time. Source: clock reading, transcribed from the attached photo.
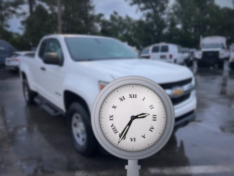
2:35
